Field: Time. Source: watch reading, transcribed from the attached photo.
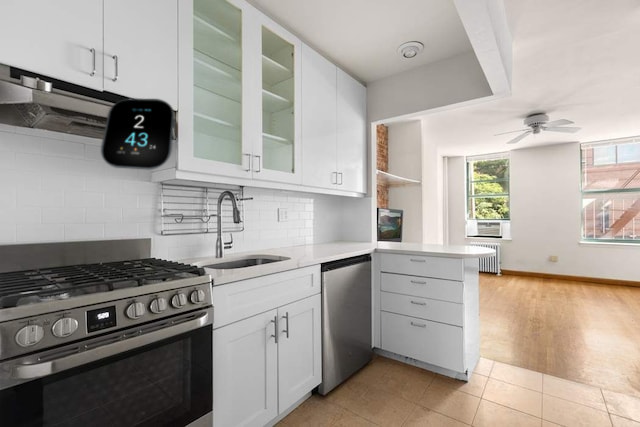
2:43
